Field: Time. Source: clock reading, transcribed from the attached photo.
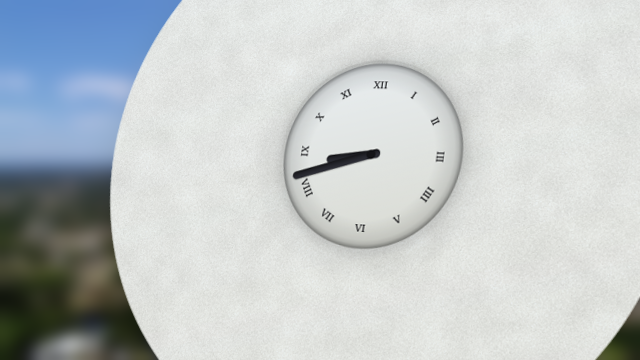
8:42
